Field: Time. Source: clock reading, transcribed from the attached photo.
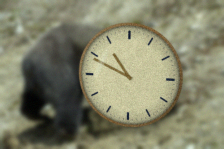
10:49
